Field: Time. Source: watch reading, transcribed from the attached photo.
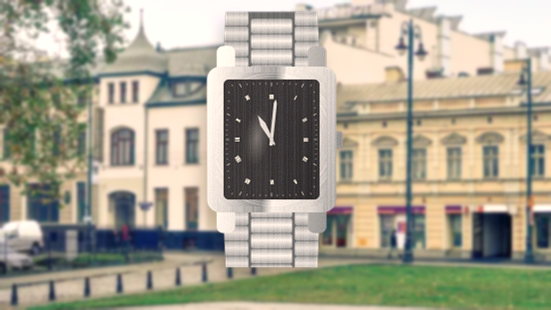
11:01
